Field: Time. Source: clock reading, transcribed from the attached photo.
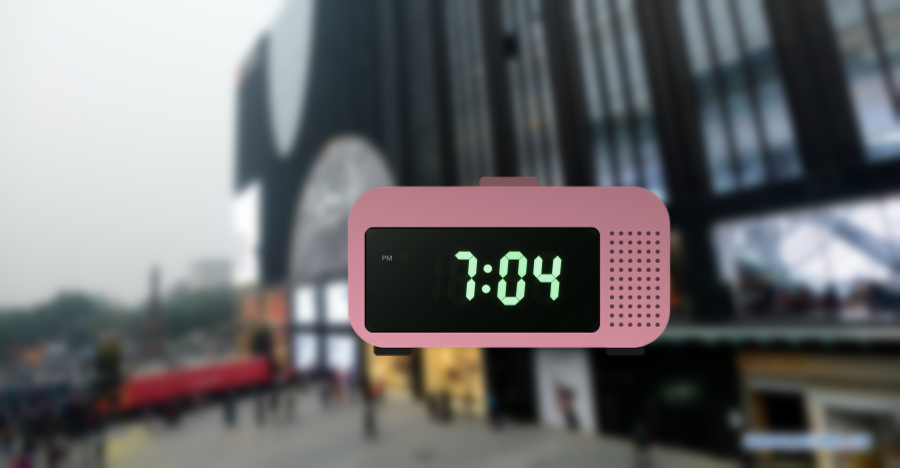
7:04
